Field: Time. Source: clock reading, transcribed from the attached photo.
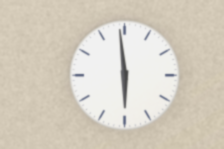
5:59
